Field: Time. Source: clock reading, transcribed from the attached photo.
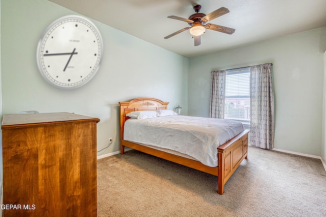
6:44
